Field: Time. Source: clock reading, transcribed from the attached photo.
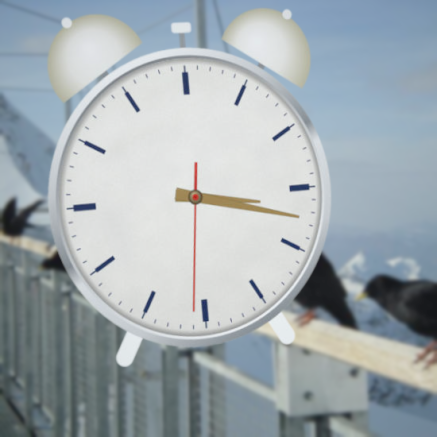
3:17:31
